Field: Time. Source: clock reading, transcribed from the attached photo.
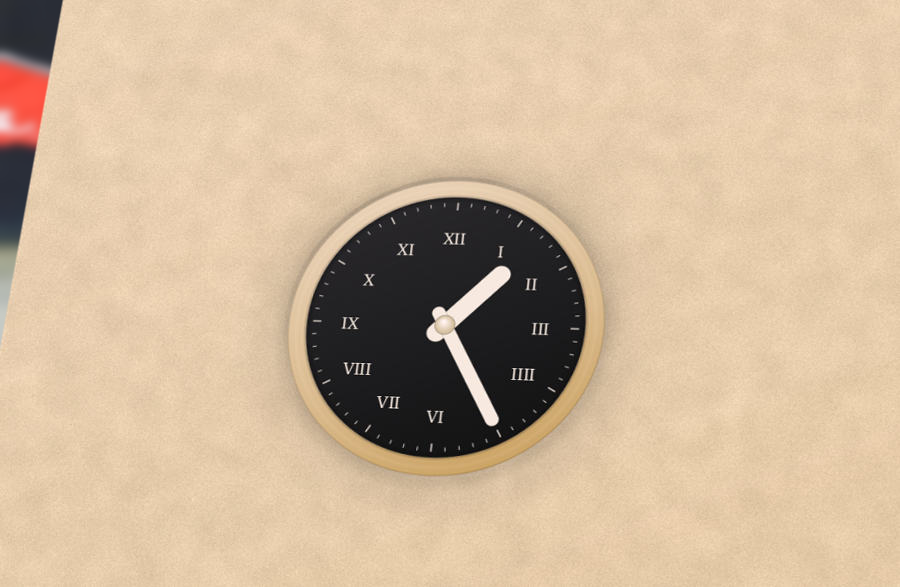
1:25
